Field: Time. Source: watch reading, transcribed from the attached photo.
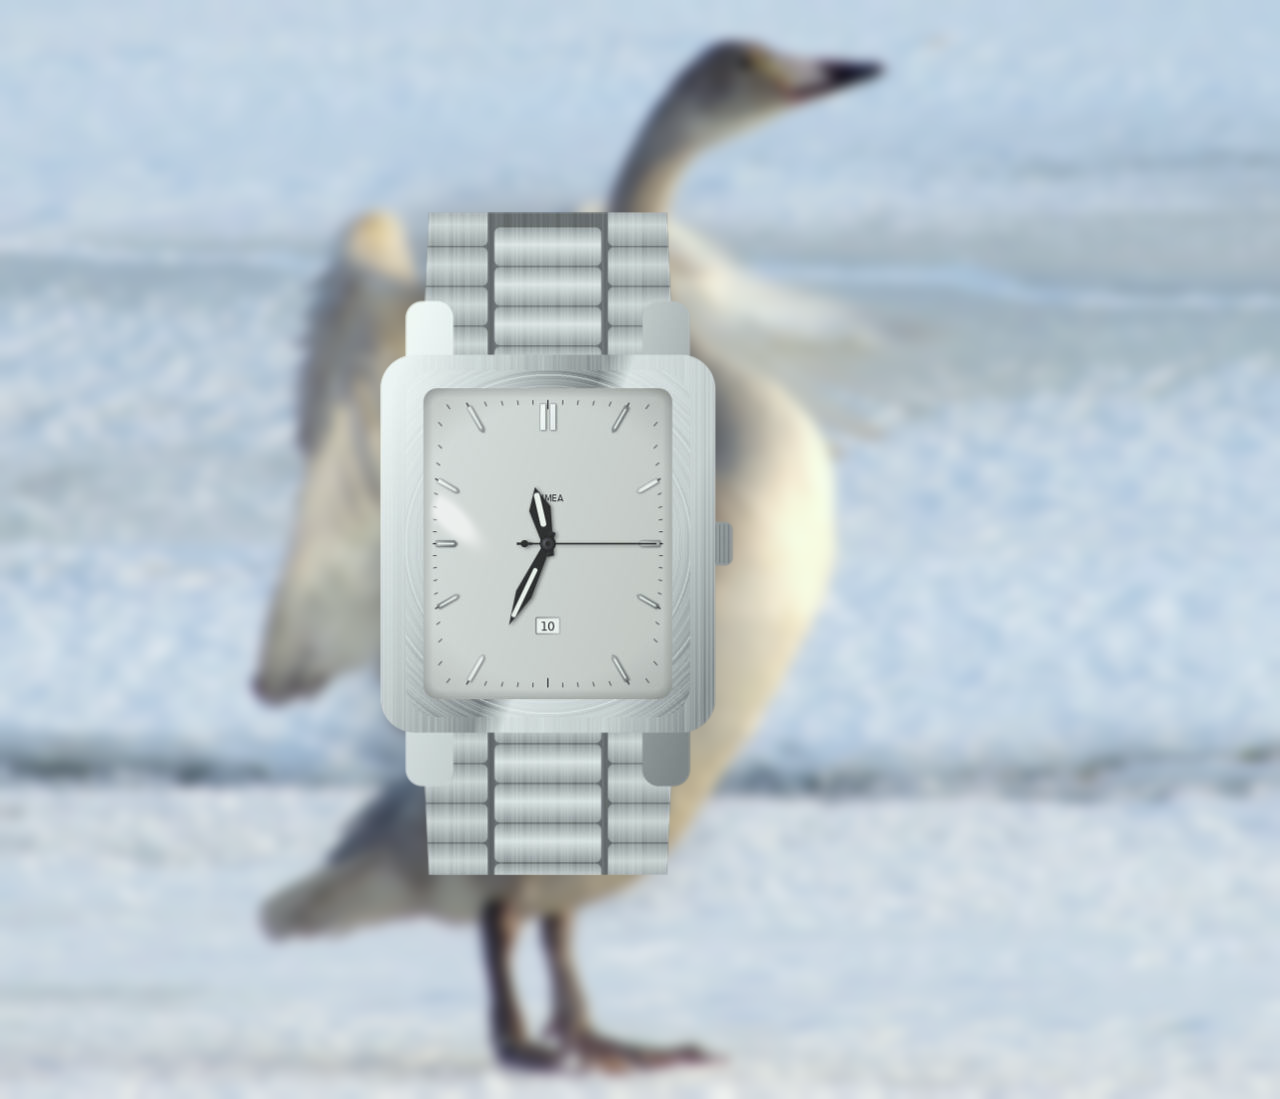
11:34:15
